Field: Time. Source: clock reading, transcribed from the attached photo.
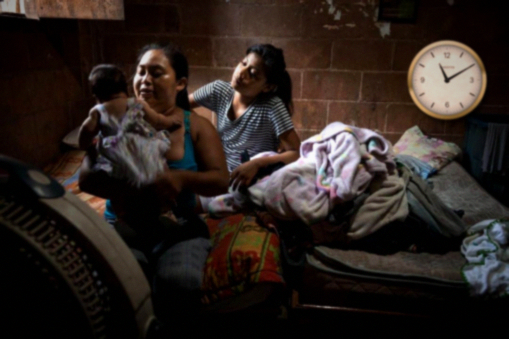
11:10
